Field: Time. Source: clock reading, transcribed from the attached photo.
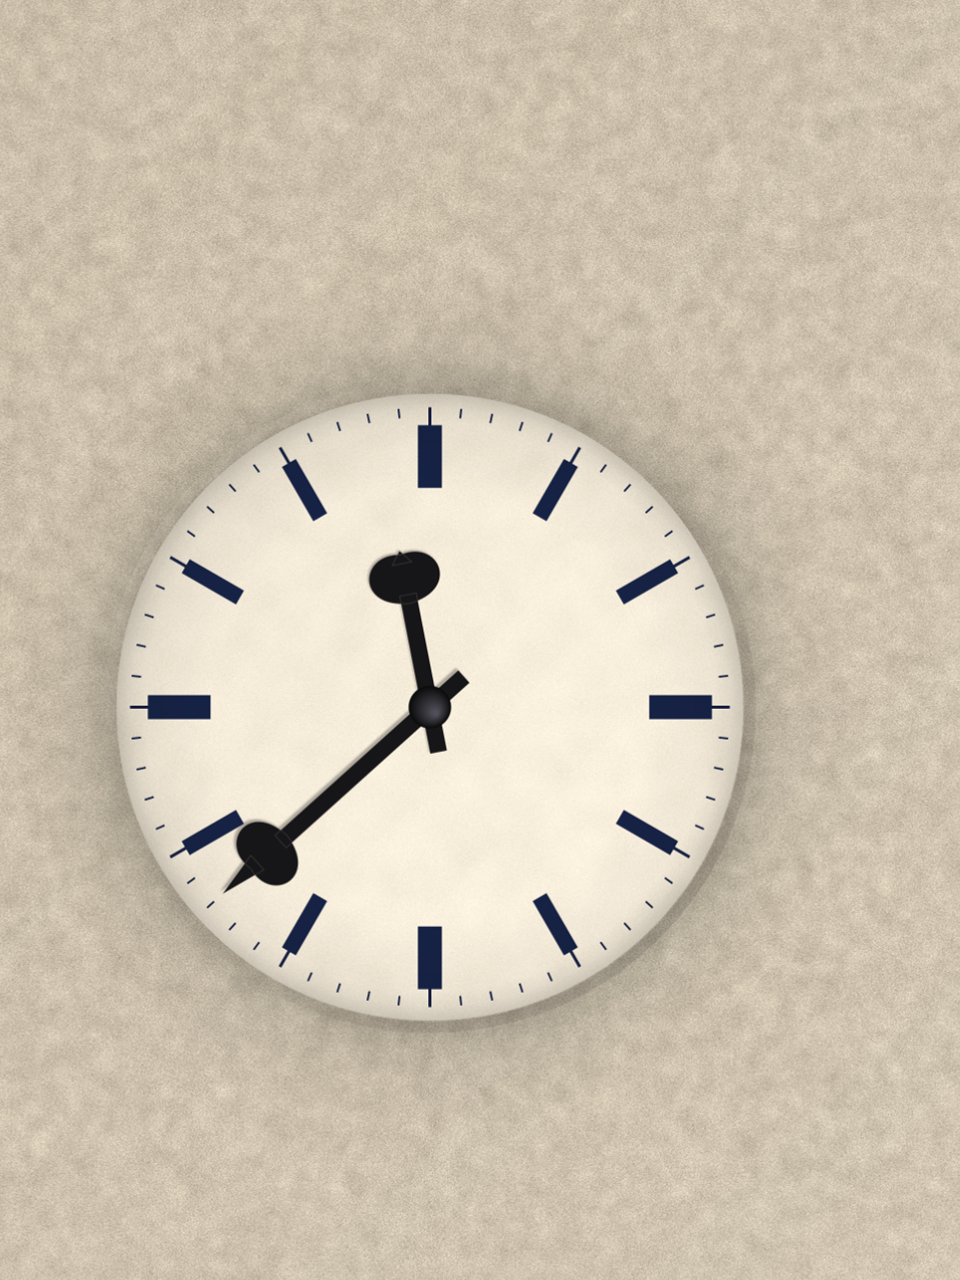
11:38
